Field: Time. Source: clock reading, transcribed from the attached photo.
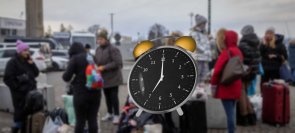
7:00
